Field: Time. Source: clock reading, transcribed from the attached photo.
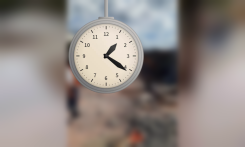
1:21
